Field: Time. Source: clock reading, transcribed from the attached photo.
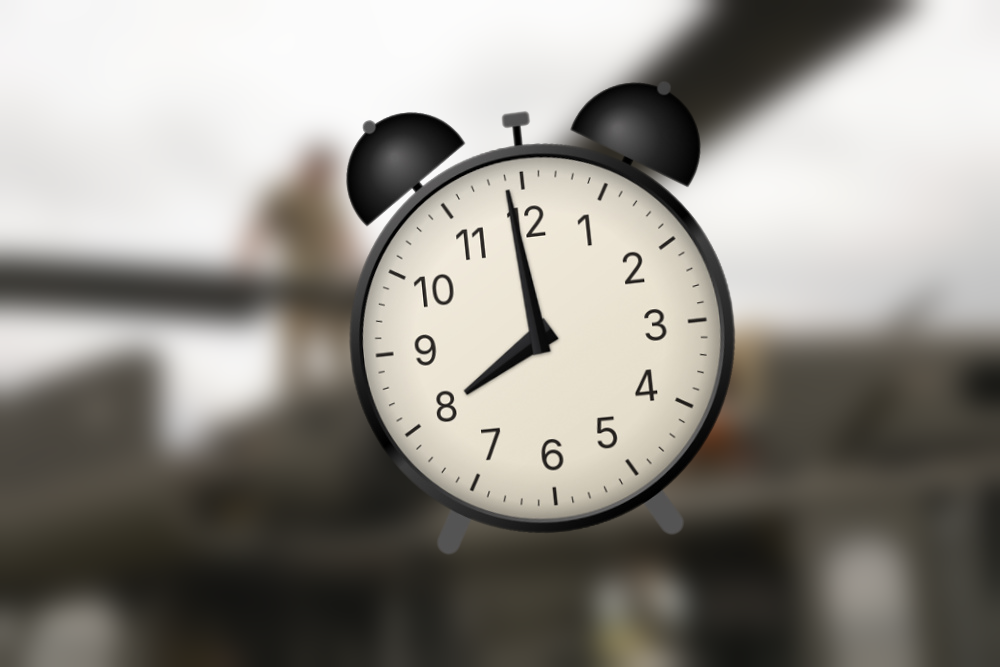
7:59
